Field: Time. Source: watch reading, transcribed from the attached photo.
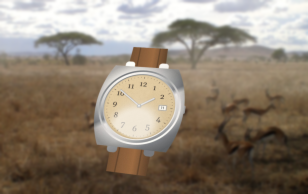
1:51
